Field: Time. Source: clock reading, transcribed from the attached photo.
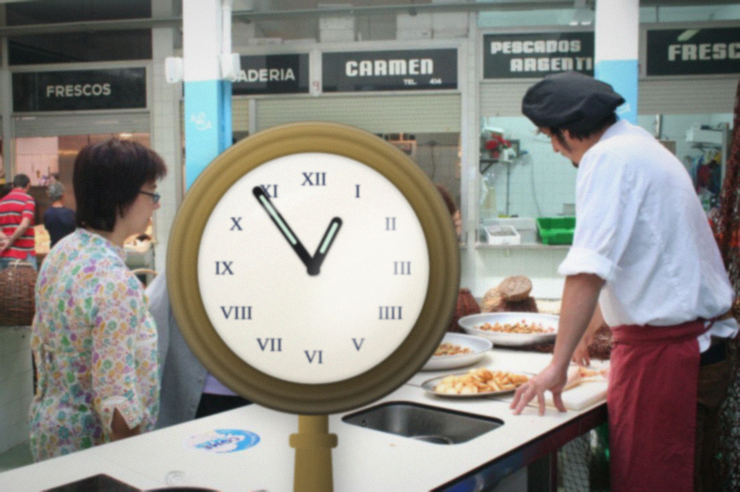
12:54
